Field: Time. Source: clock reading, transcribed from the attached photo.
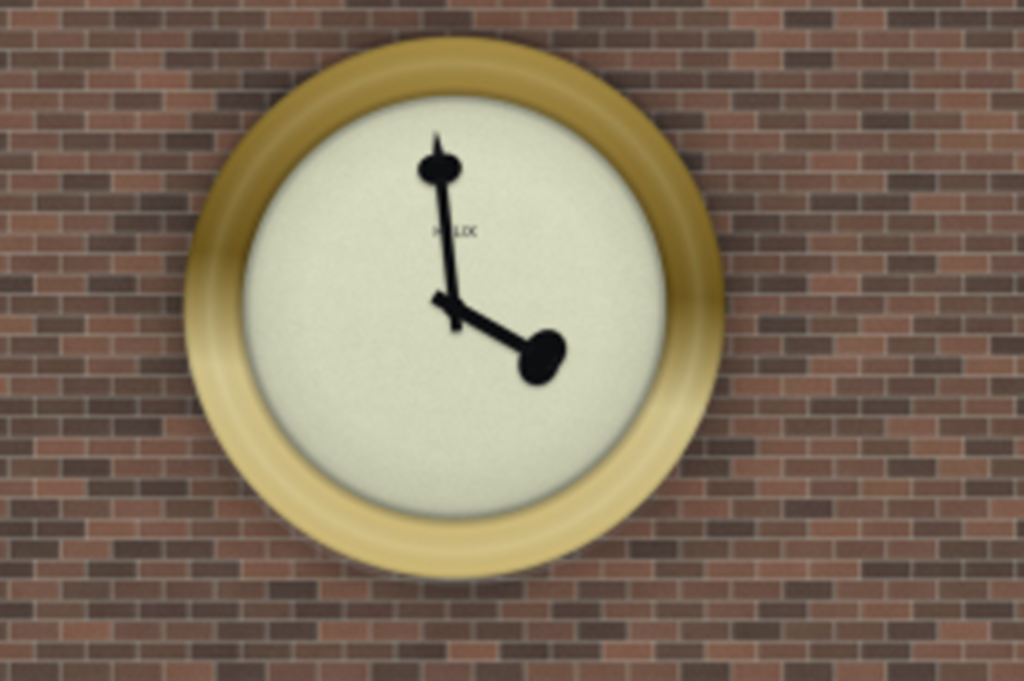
3:59
